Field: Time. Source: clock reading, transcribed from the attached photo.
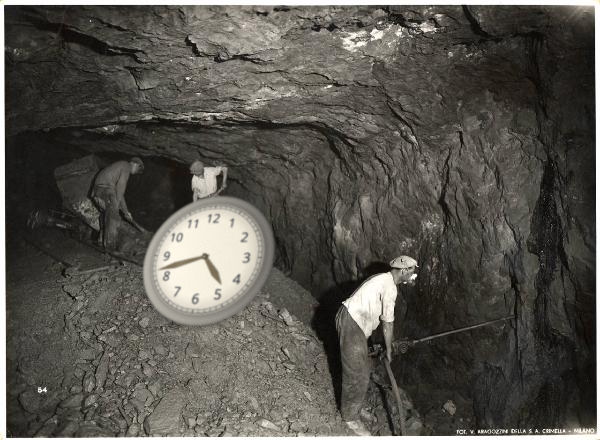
4:42
